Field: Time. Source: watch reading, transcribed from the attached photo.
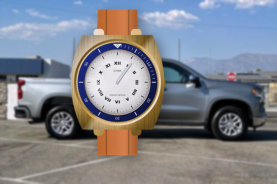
1:06
